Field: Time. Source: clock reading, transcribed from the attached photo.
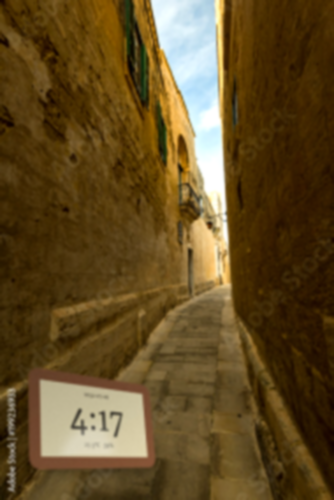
4:17
